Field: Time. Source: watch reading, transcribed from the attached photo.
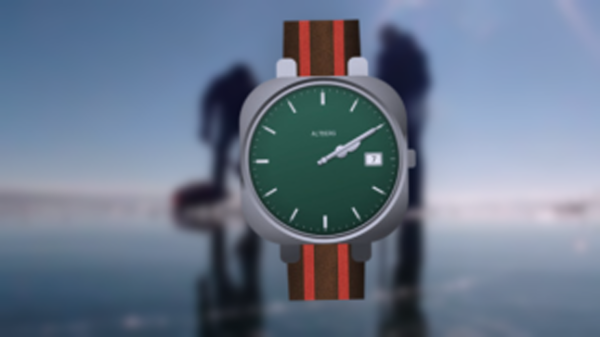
2:10
